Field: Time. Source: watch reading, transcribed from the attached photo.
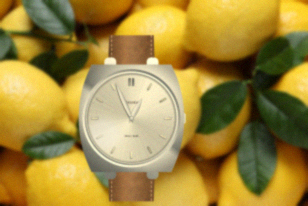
12:56
